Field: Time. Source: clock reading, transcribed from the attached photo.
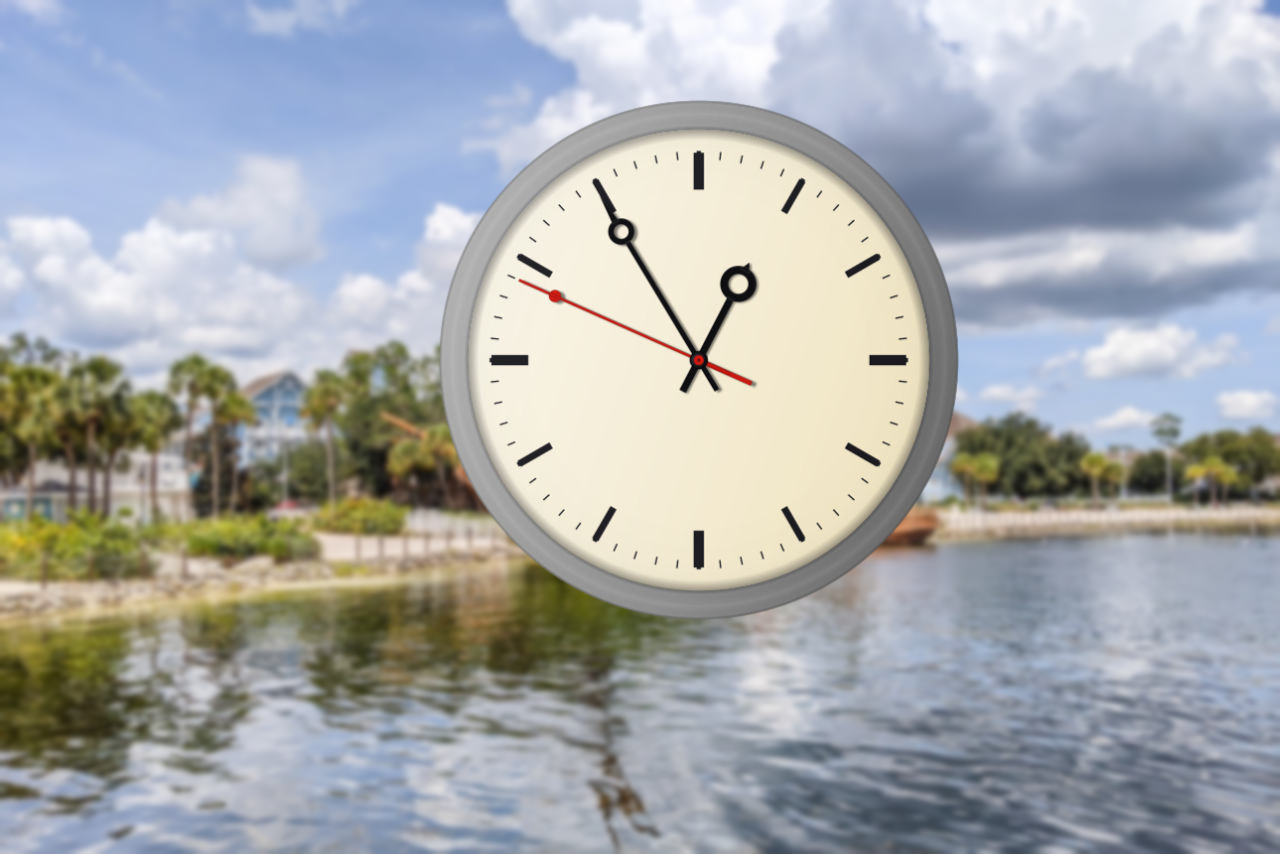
12:54:49
